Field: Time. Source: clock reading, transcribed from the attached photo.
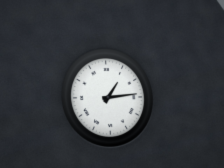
1:14
